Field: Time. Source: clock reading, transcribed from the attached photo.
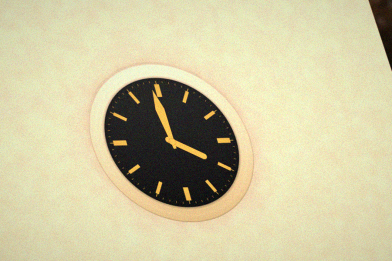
3:59
